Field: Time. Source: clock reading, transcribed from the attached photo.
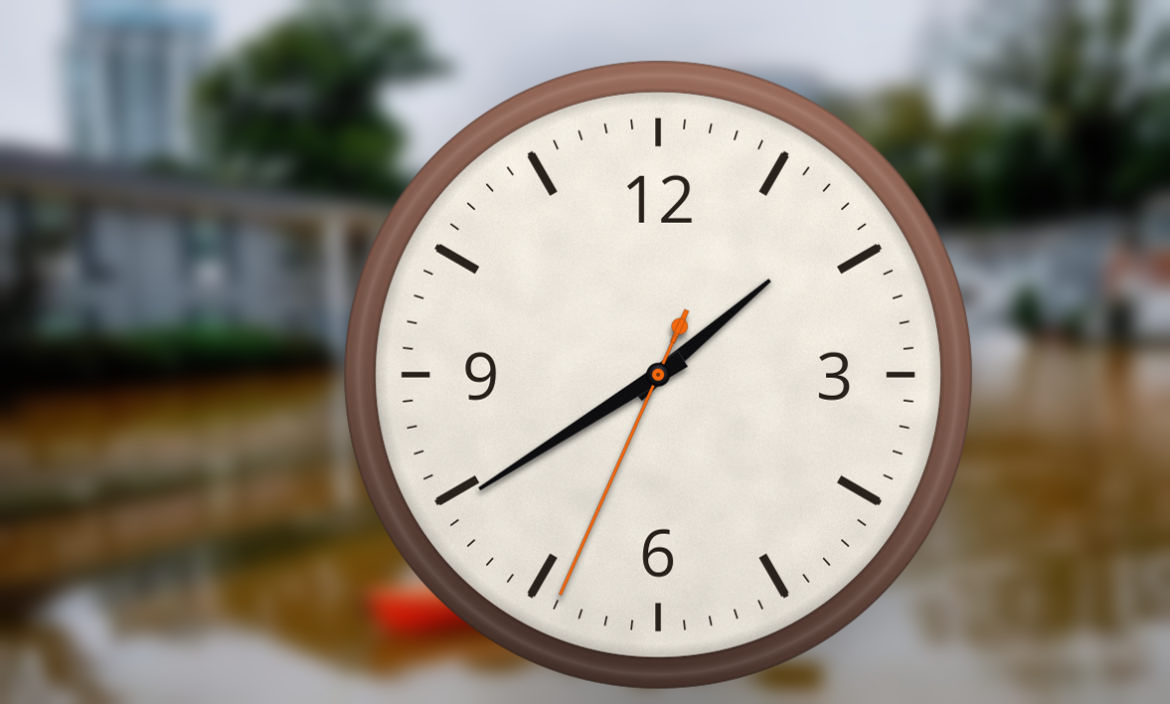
1:39:34
